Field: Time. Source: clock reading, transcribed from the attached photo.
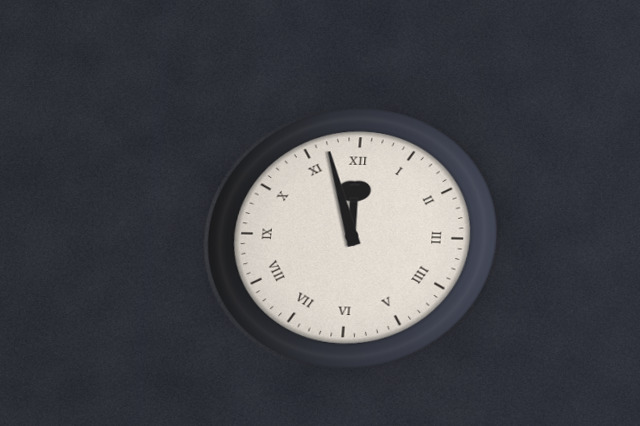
11:57
